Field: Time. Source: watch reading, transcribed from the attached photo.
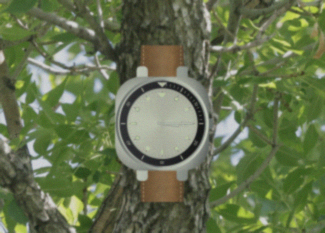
3:15
